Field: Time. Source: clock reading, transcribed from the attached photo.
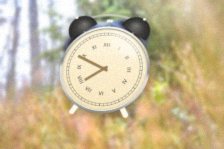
7:49
